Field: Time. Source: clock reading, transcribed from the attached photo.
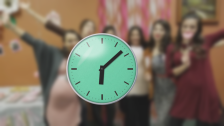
6:08
